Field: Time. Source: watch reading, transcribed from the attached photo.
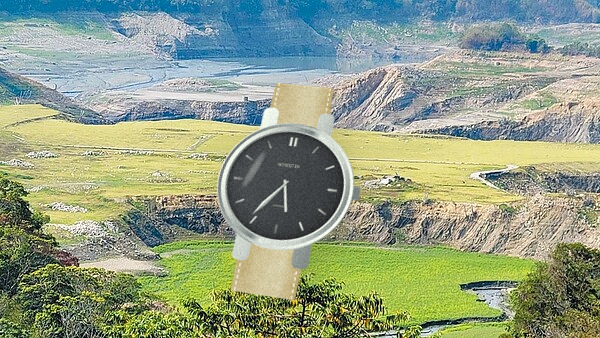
5:36
